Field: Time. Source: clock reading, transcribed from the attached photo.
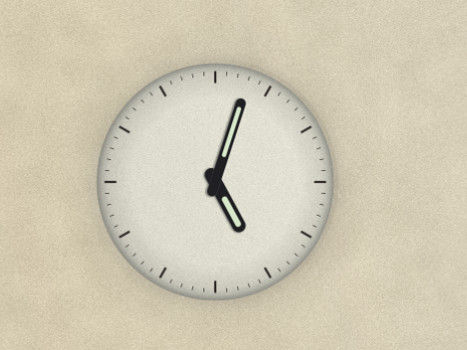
5:03
